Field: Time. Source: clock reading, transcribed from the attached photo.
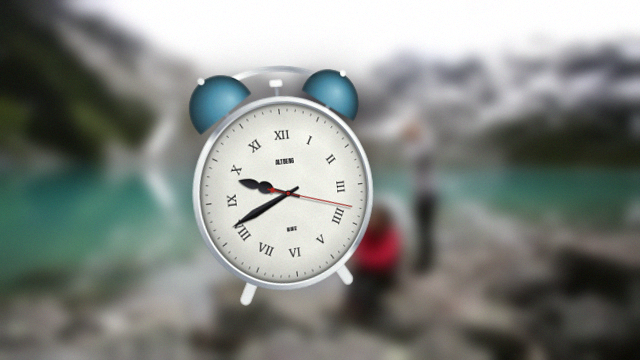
9:41:18
